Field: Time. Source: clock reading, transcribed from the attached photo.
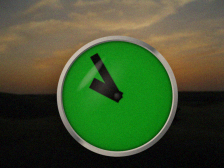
9:55
